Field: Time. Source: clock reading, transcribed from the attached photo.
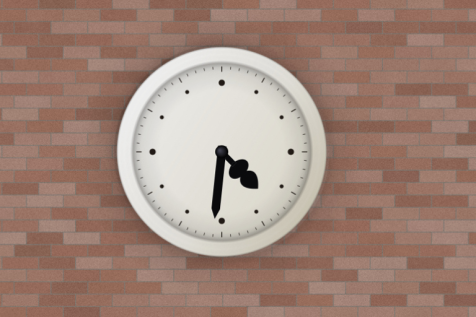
4:31
